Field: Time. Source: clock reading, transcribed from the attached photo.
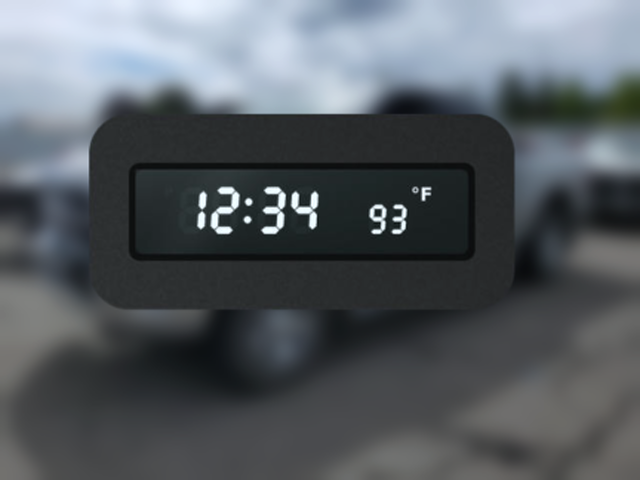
12:34
